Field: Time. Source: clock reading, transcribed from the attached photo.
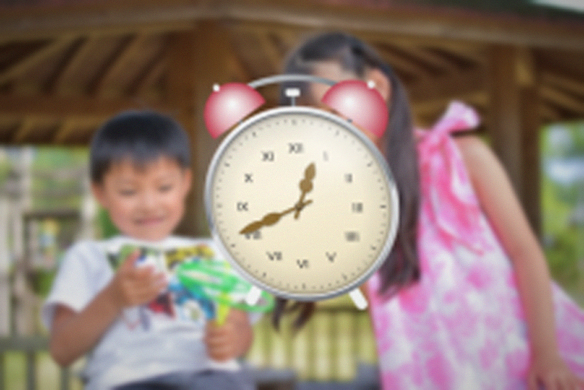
12:41
